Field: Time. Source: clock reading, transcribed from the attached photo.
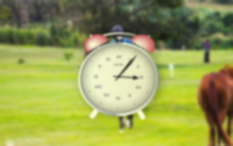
3:06
